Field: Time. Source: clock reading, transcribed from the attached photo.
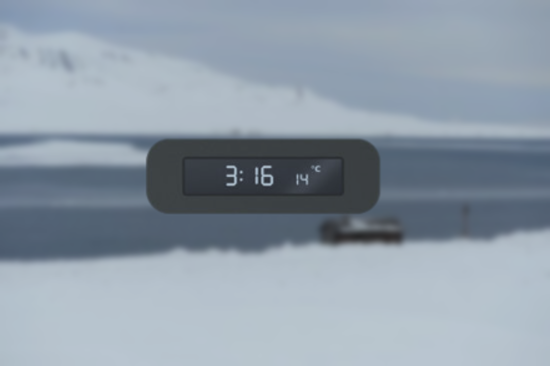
3:16
